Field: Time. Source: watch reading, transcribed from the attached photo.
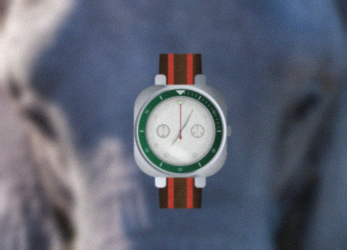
7:05
